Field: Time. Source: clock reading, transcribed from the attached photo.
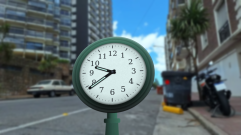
9:39
